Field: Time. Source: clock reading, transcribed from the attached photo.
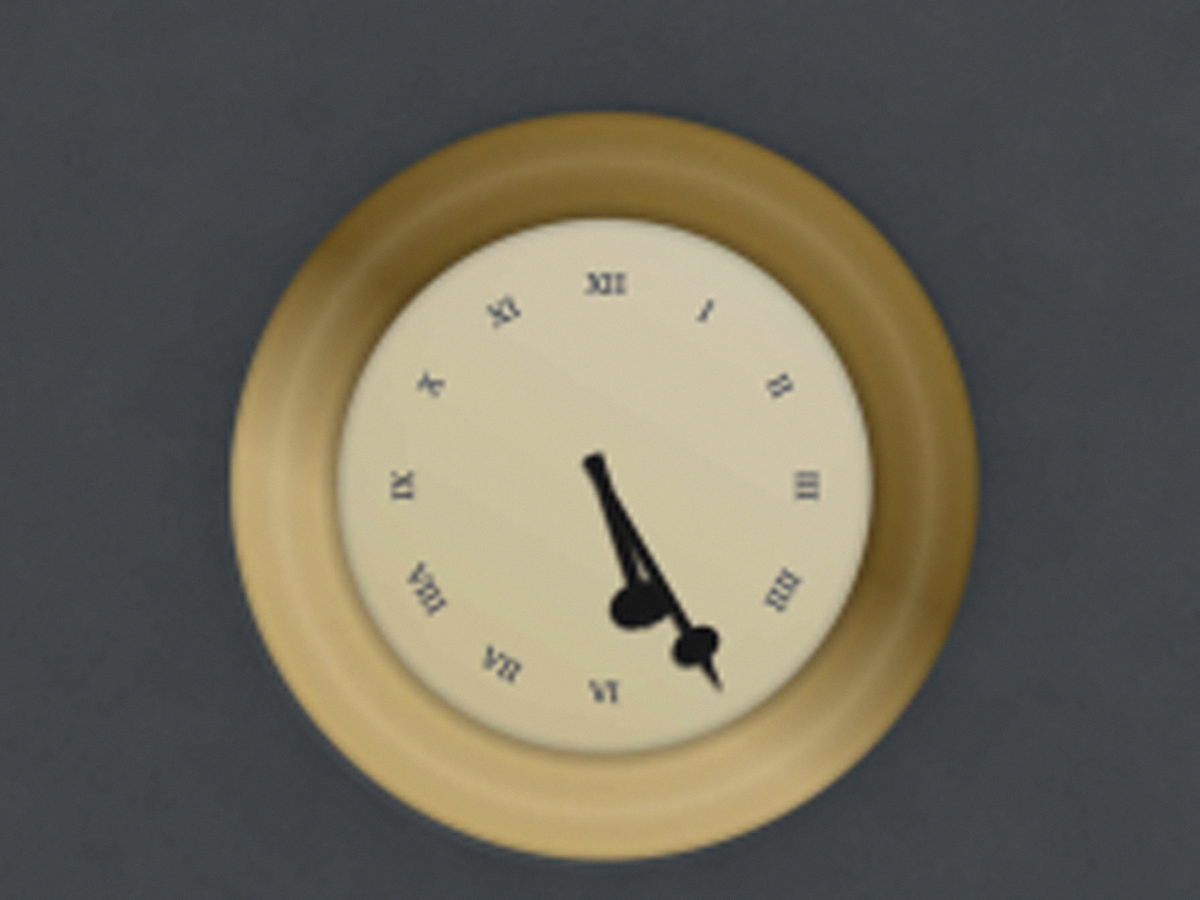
5:25
